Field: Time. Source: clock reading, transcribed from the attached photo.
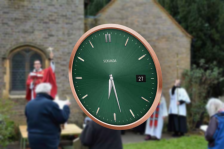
6:28
